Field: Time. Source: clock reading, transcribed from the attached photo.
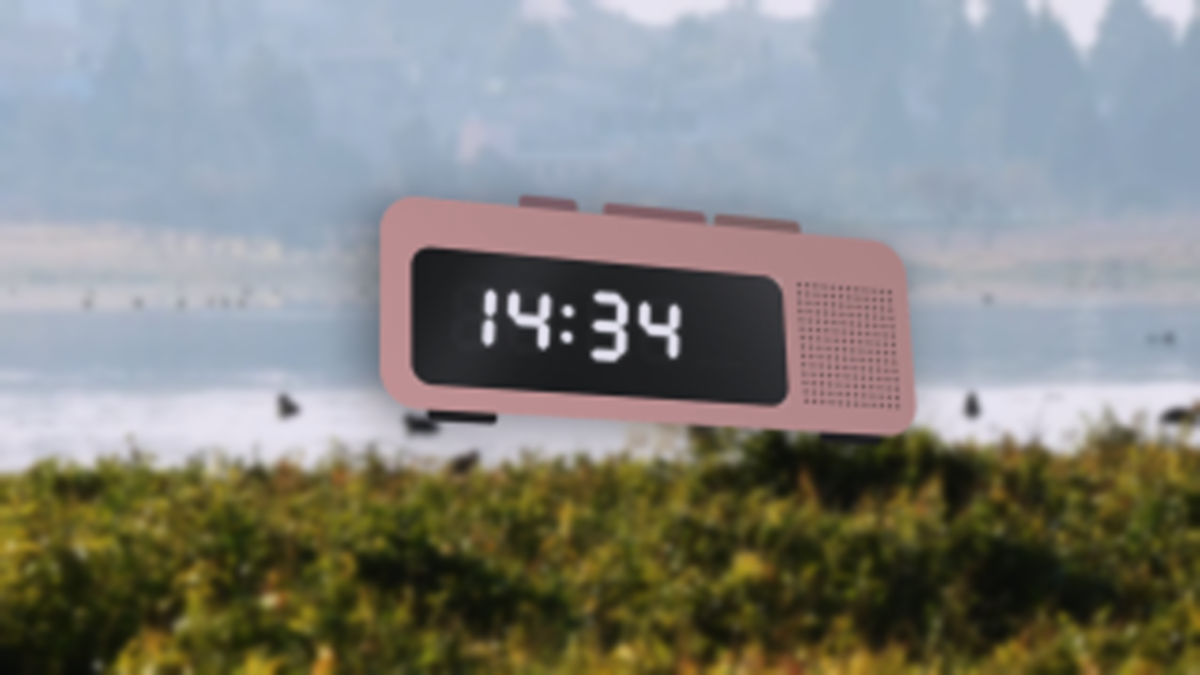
14:34
